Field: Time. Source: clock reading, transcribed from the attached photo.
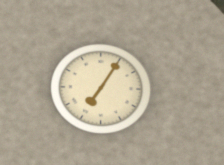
7:05
